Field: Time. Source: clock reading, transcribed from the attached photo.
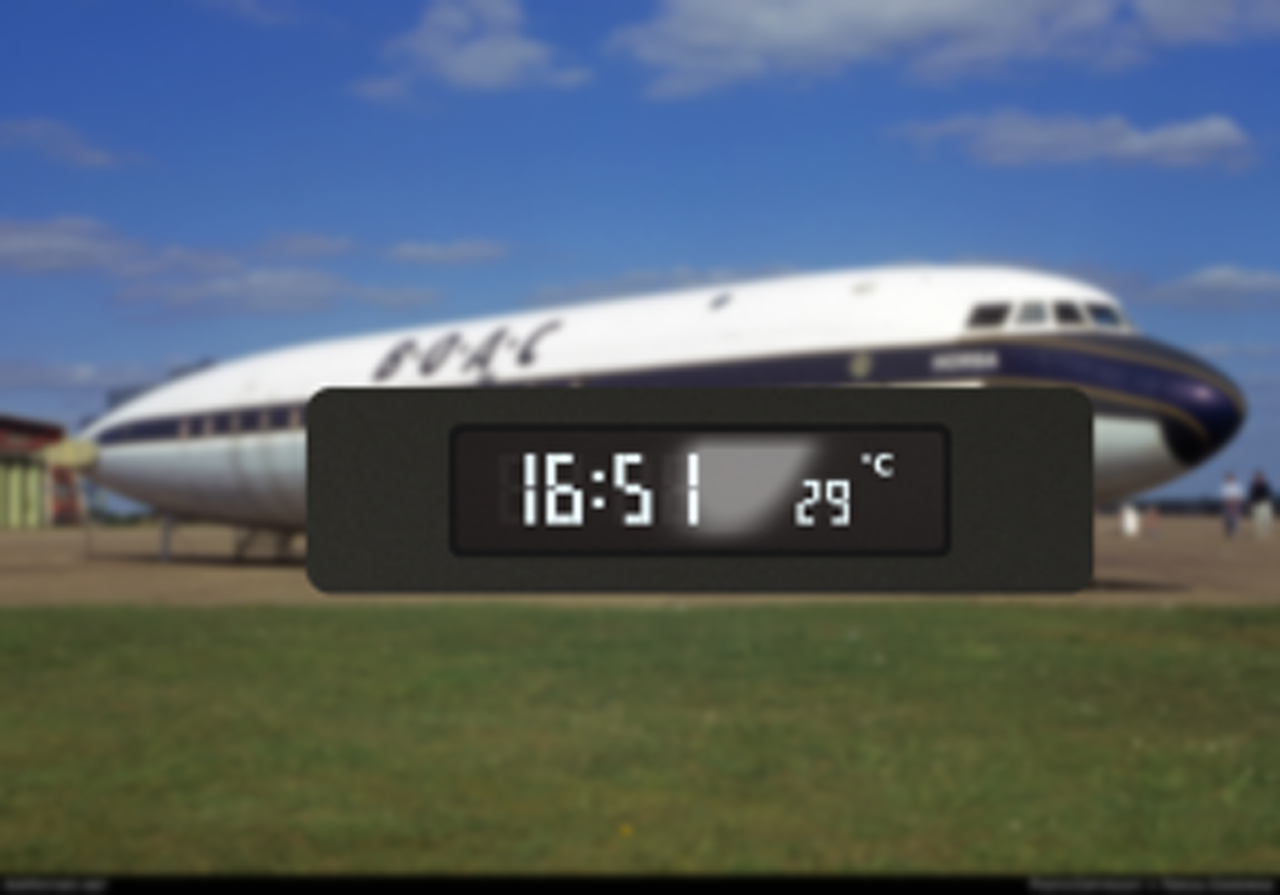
16:51
